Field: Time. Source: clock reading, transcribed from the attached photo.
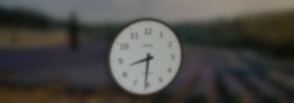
8:31
